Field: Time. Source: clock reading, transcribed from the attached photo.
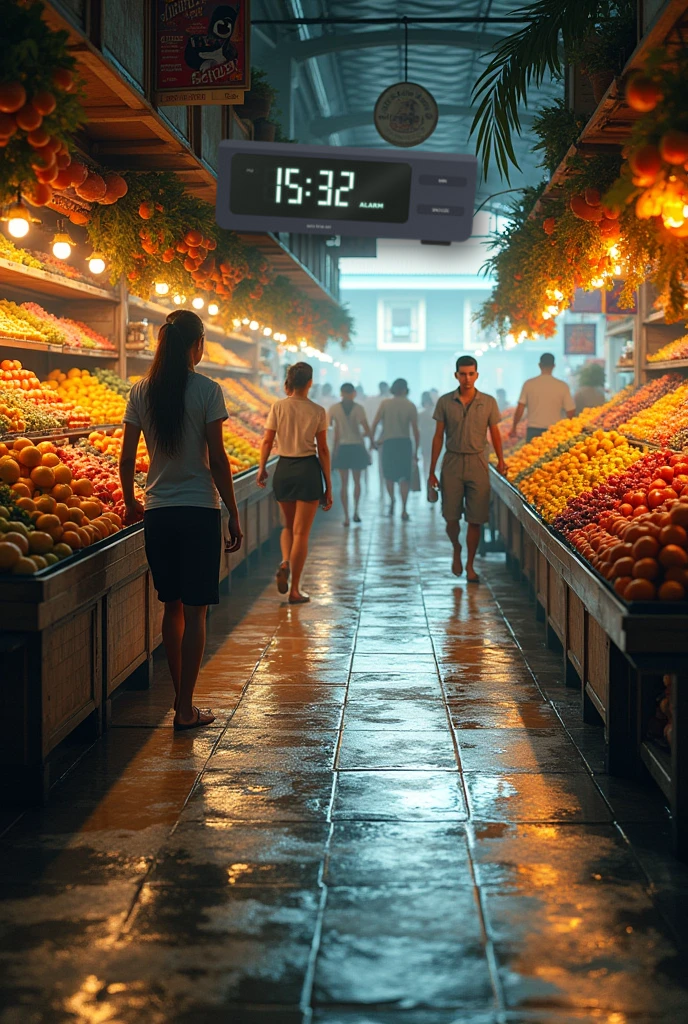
15:32
